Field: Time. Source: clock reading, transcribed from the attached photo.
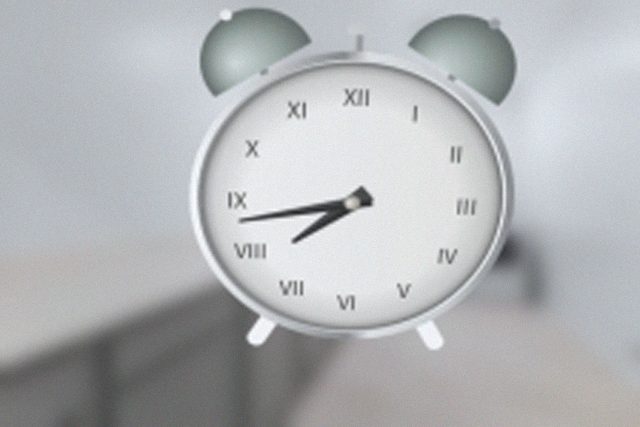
7:43
